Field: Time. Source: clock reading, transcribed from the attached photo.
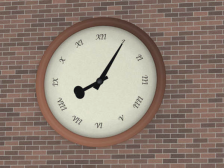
8:05
